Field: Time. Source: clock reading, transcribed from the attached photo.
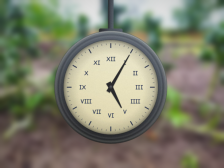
5:05
